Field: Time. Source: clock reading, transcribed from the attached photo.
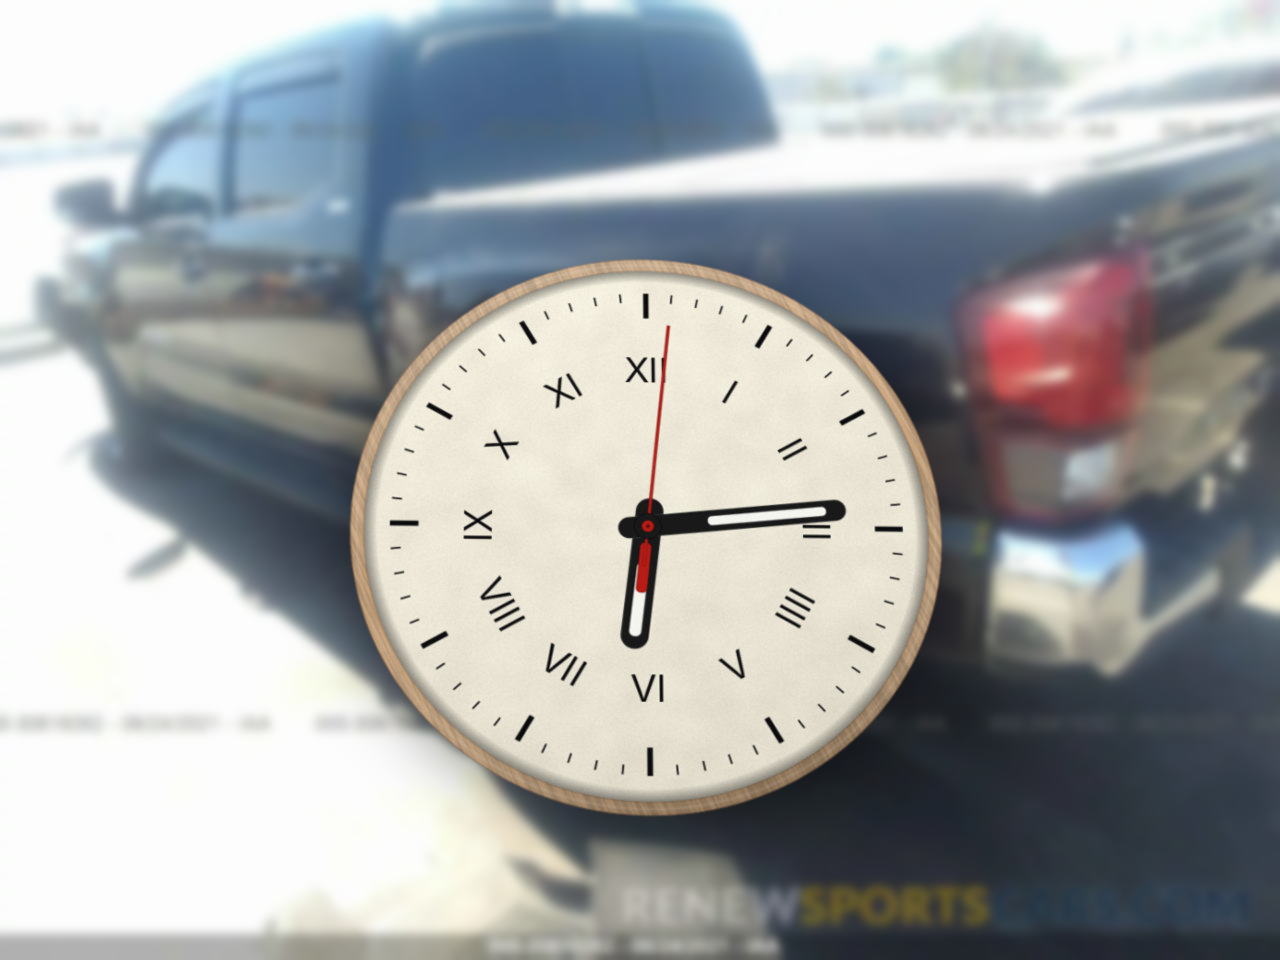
6:14:01
